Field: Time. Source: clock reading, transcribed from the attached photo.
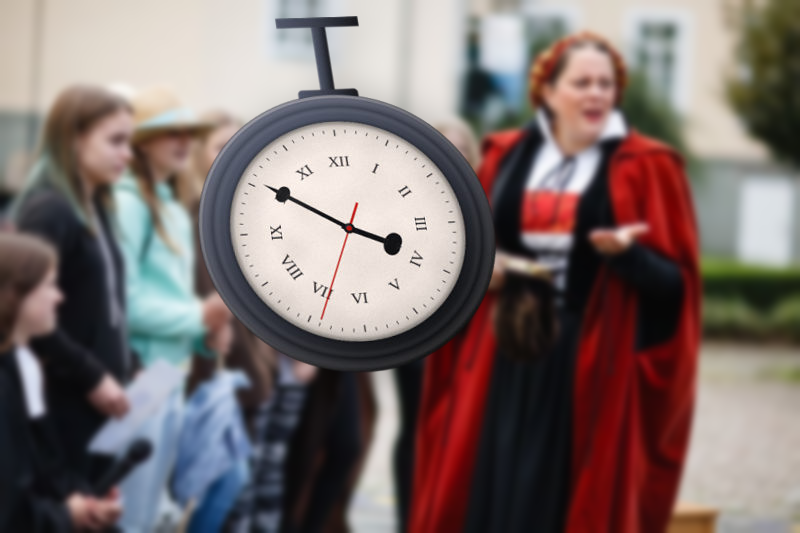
3:50:34
